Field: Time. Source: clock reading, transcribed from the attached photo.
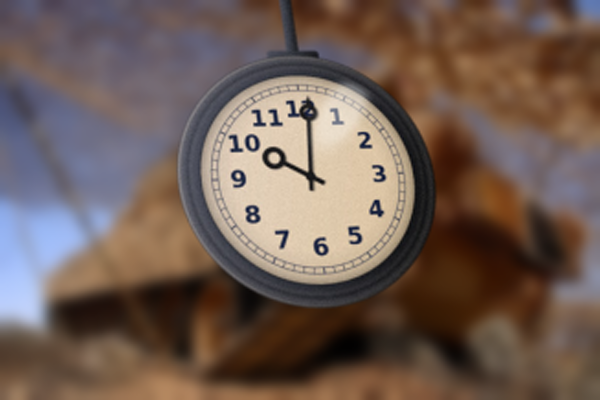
10:01
